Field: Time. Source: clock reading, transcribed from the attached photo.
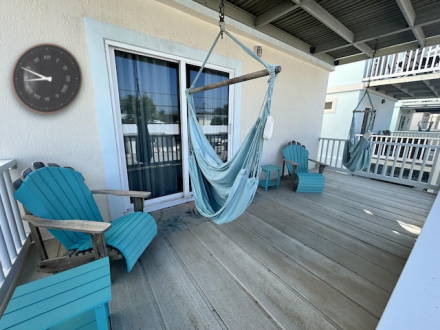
8:49
